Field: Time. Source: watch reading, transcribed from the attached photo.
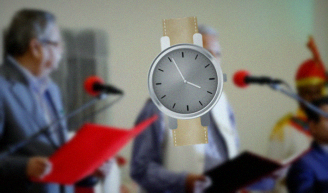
3:56
